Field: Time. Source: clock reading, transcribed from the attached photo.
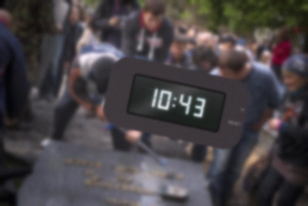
10:43
